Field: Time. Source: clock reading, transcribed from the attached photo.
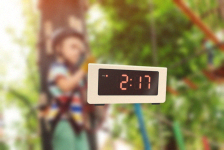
2:17
